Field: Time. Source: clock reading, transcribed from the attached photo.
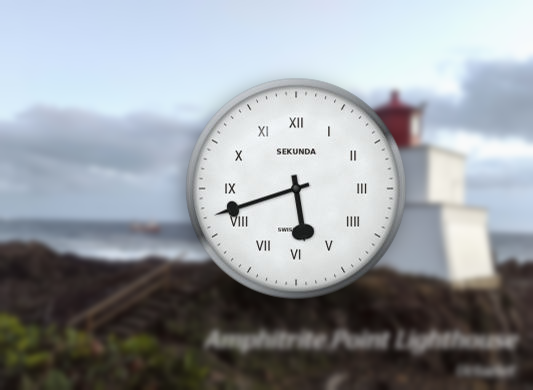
5:42
